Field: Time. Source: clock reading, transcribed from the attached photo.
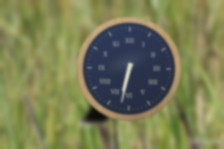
6:32
